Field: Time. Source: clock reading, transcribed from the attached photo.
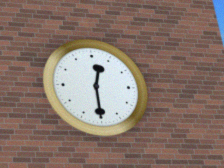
12:30
